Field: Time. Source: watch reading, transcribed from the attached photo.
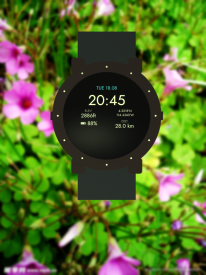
20:45
